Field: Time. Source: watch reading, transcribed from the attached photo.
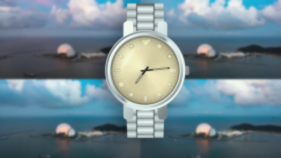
7:14
